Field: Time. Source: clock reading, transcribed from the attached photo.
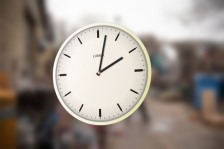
2:02
